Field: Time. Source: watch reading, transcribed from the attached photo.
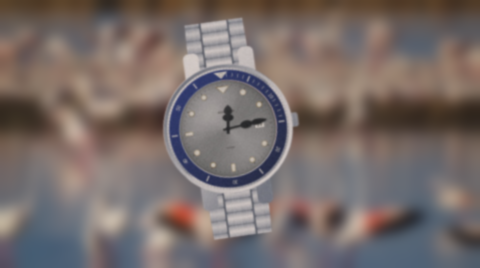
12:14
